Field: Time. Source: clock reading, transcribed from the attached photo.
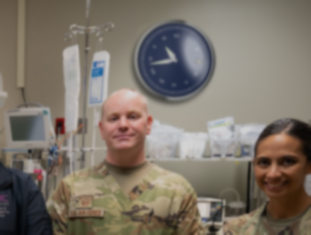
10:43
